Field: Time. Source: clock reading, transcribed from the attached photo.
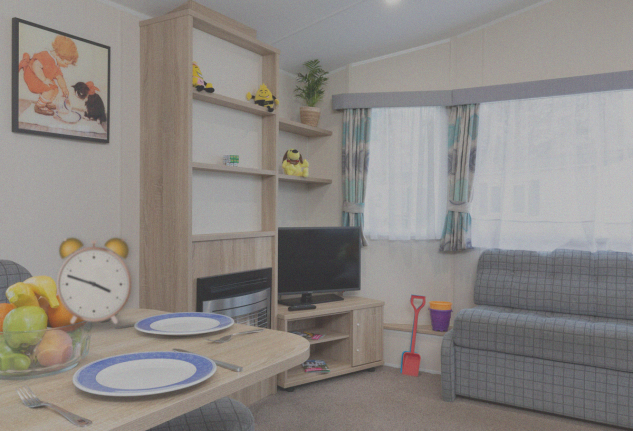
3:48
